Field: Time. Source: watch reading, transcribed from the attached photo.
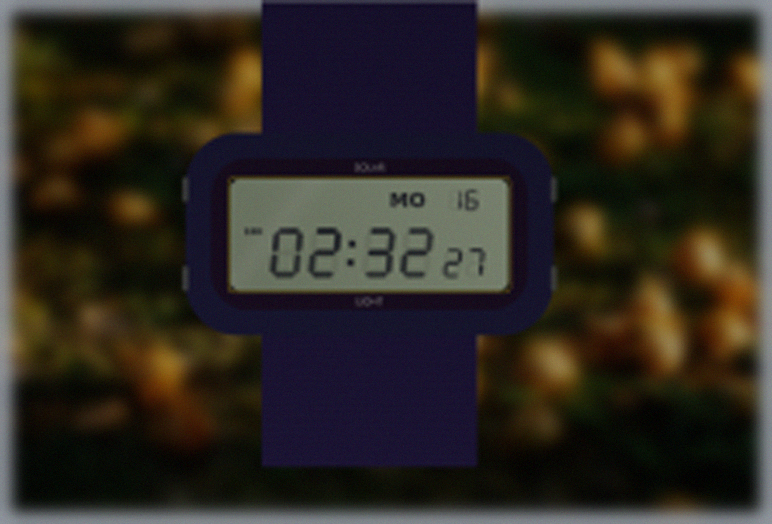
2:32:27
